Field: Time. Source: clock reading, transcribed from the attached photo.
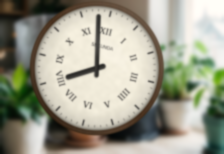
7:58
